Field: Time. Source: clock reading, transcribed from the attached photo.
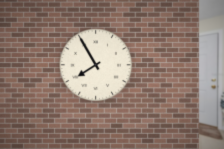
7:55
